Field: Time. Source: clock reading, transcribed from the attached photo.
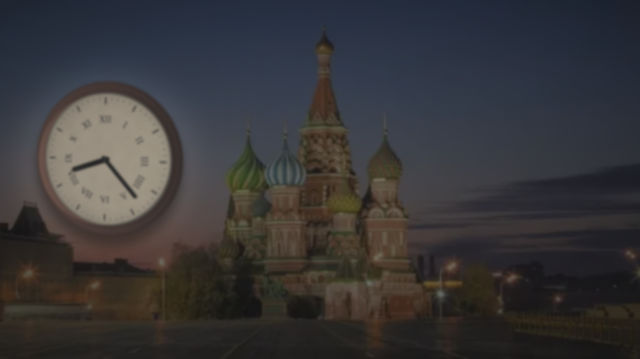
8:23
